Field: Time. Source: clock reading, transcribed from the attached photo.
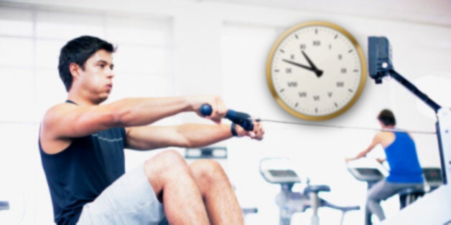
10:48
